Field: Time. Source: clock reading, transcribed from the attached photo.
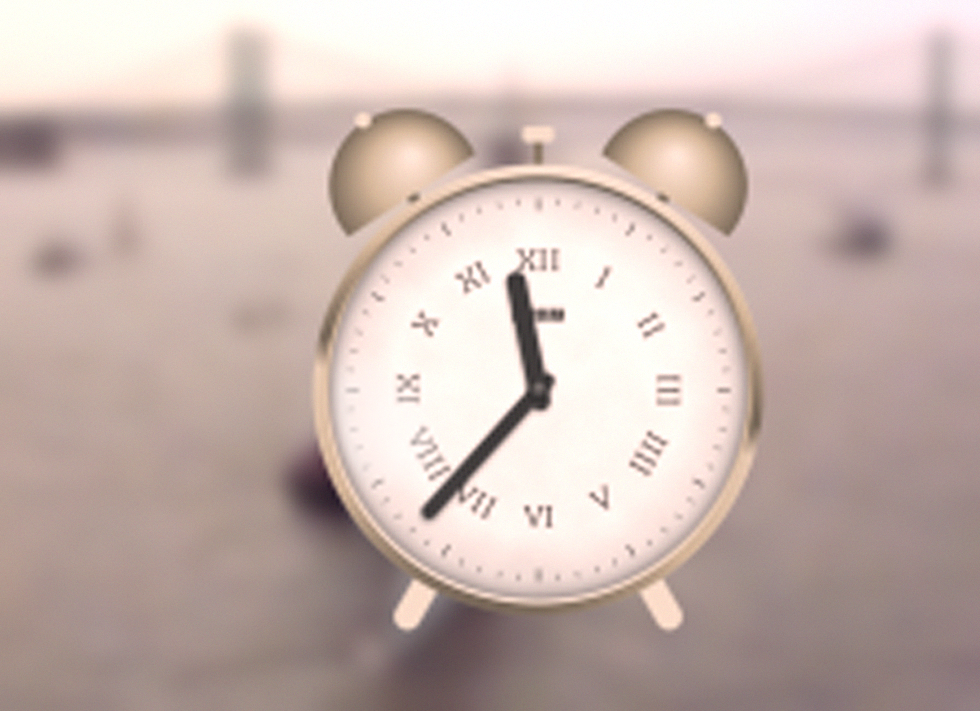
11:37
